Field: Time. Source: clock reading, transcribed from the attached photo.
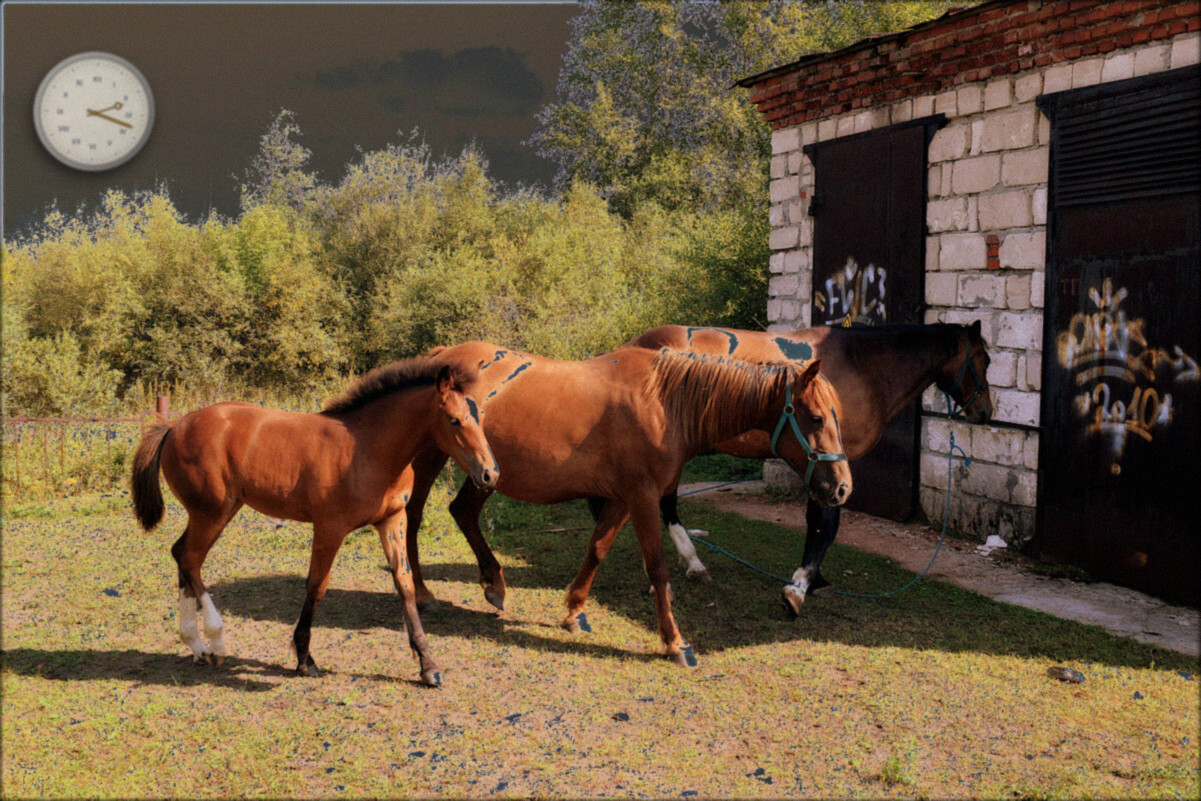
2:18
